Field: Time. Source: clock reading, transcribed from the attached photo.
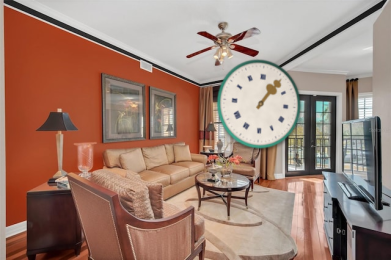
1:06
